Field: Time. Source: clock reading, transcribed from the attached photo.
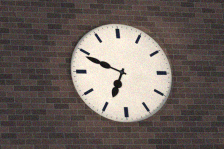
6:49
